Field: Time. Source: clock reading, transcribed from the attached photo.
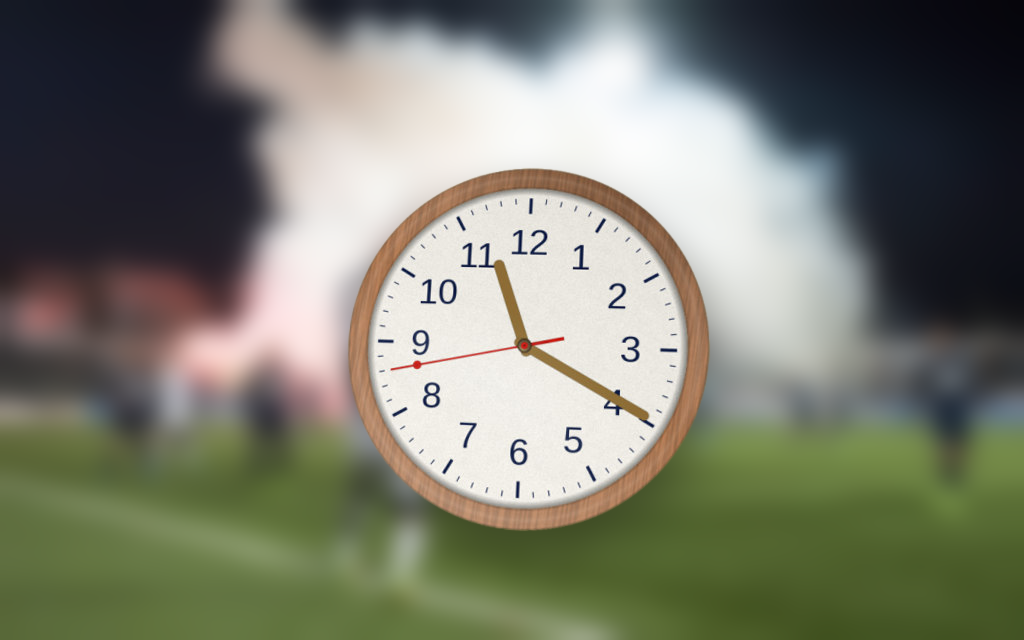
11:19:43
